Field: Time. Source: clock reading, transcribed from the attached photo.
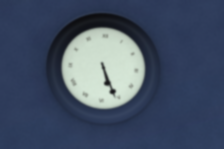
5:26
